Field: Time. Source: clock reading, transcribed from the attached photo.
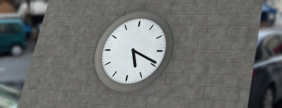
5:19
